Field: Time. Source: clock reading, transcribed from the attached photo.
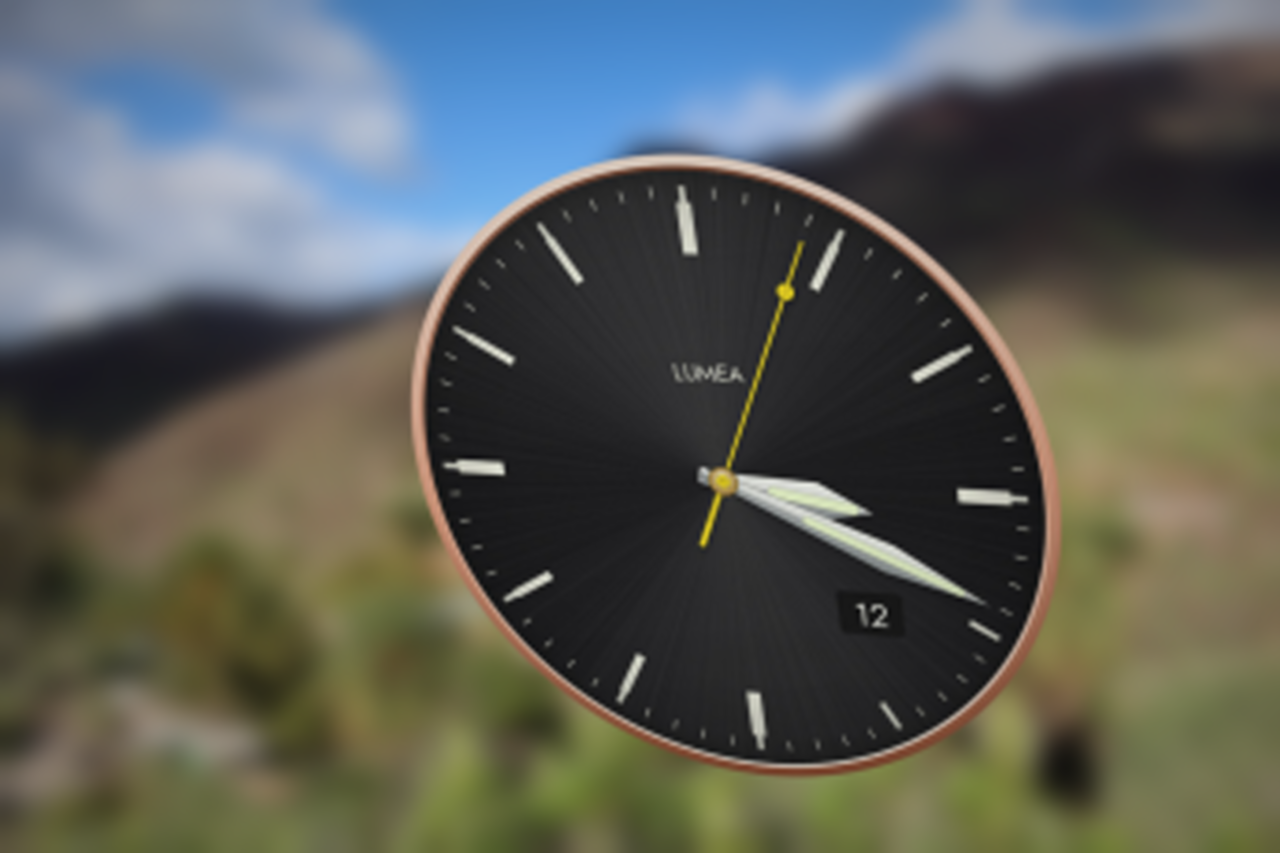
3:19:04
